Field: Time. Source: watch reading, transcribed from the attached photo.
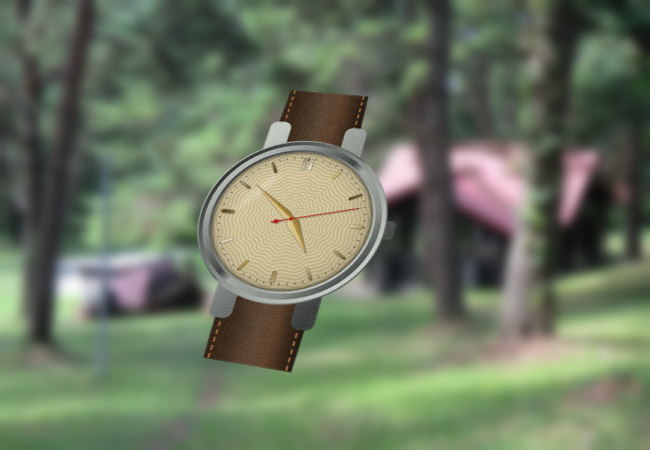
4:51:12
